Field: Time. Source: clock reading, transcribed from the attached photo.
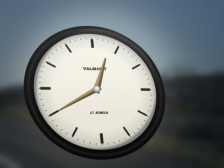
12:40
